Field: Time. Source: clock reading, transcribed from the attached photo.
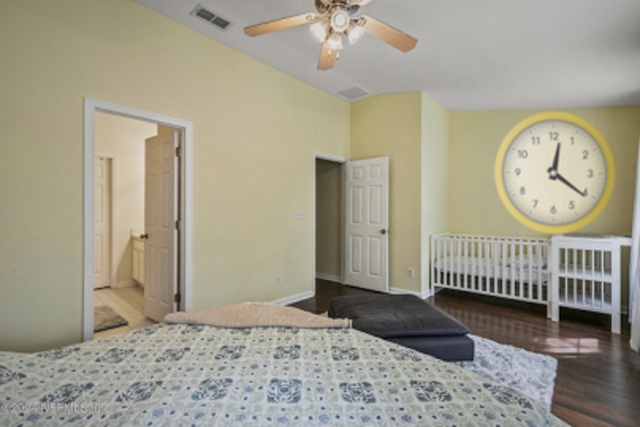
12:21
